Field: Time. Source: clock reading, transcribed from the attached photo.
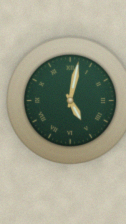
5:02
